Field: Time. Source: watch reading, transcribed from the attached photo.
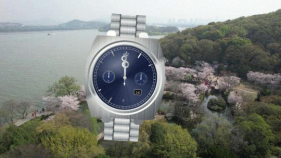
11:59
